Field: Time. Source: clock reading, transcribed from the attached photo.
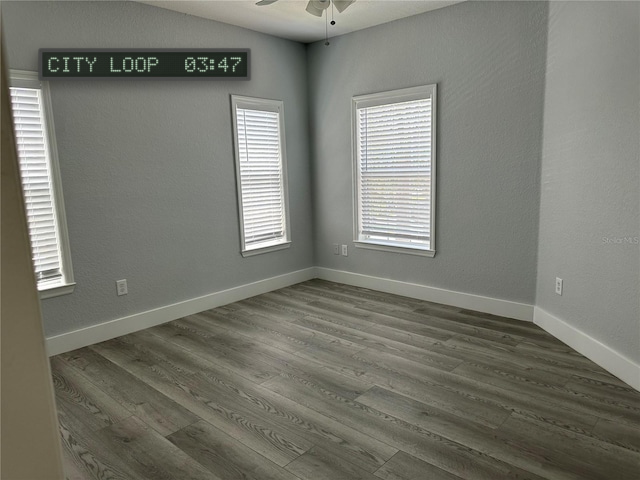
3:47
